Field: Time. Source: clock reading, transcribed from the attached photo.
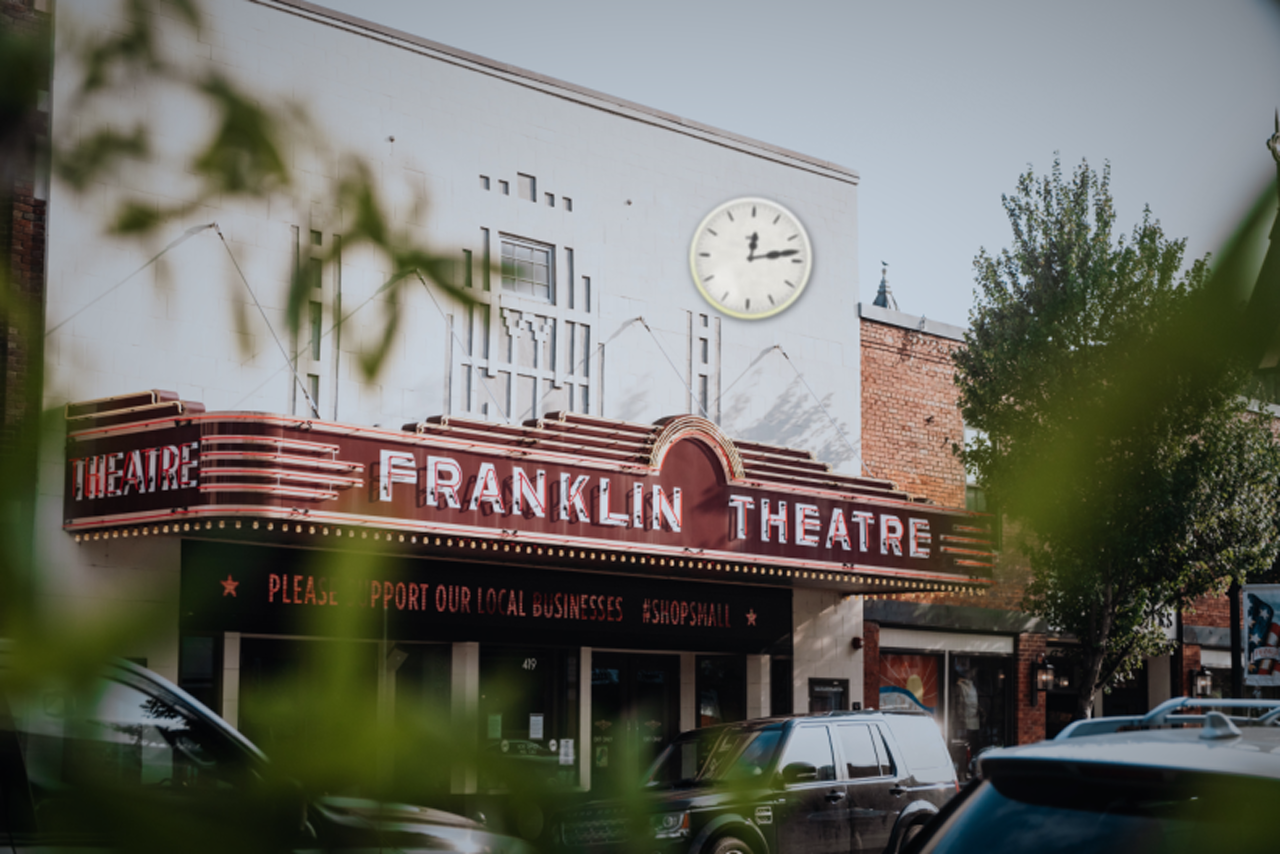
12:13
